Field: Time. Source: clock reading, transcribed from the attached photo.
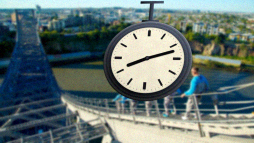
8:12
